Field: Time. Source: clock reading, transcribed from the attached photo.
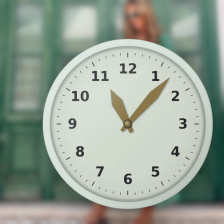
11:07
